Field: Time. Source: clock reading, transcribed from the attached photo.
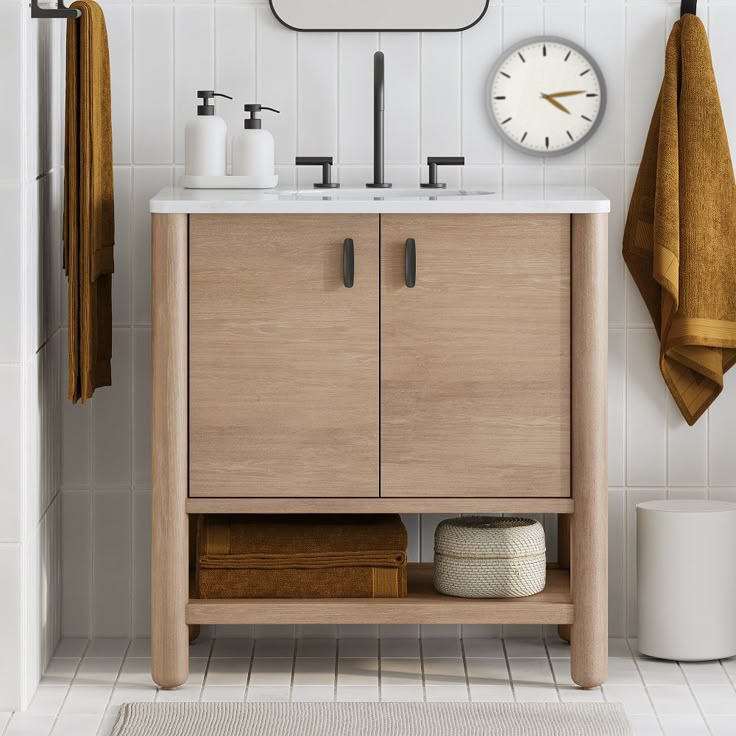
4:14
